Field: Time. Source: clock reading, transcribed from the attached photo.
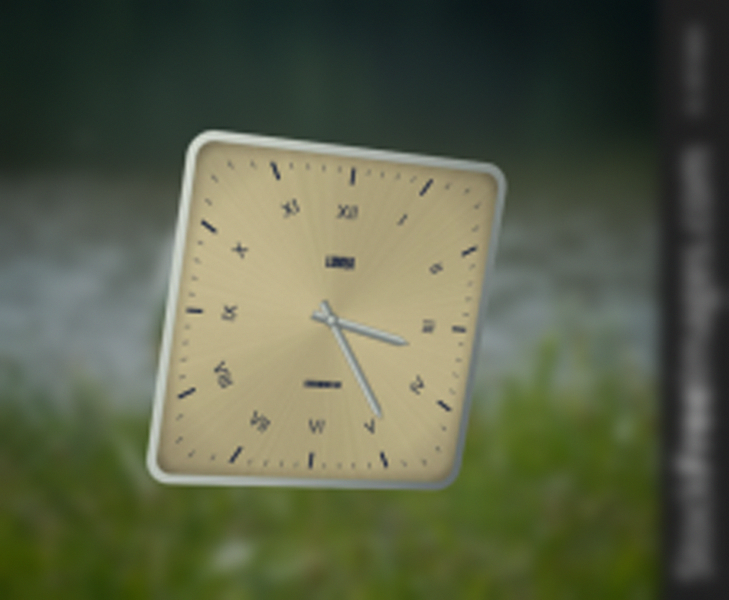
3:24
